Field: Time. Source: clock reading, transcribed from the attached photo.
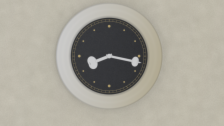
8:17
